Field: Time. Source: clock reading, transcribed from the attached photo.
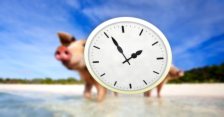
1:56
